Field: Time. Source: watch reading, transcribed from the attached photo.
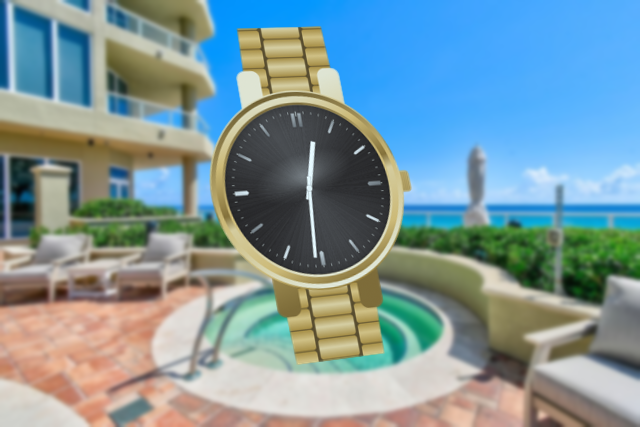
12:31
